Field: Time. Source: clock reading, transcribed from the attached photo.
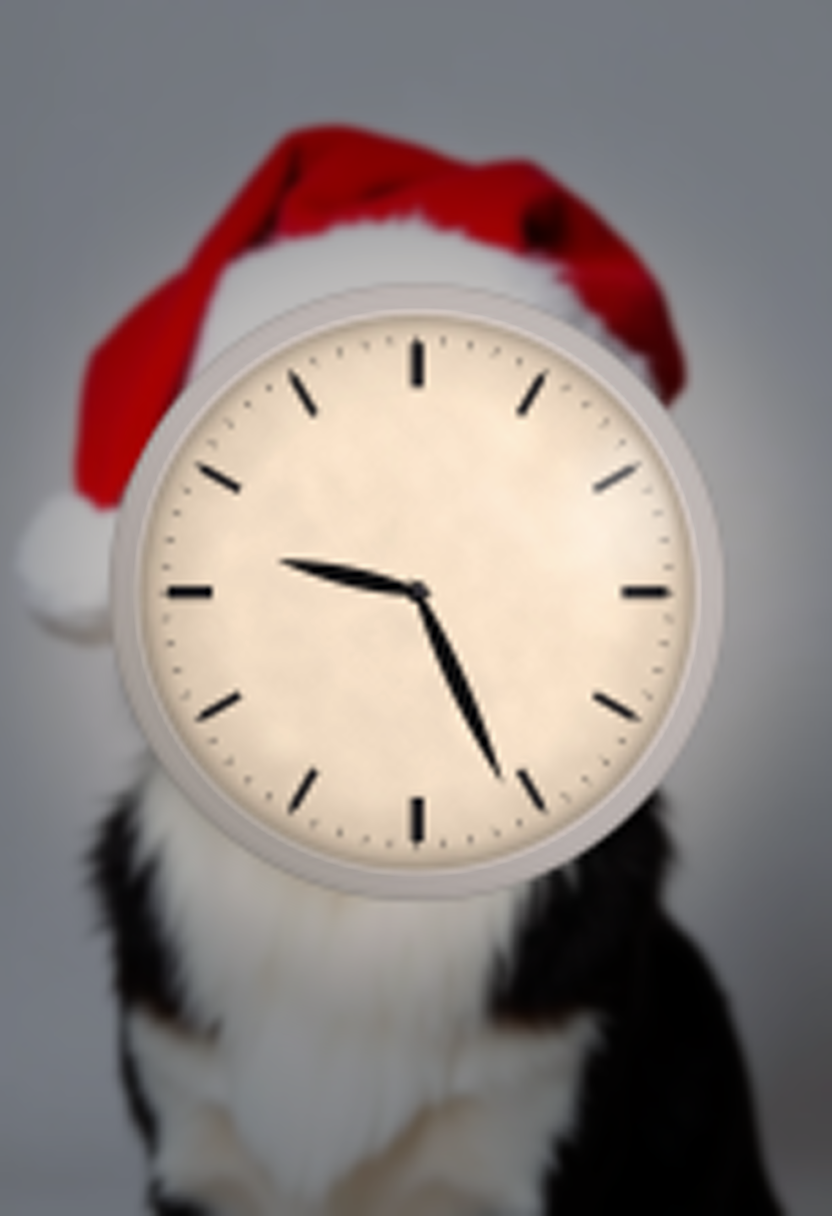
9:26
